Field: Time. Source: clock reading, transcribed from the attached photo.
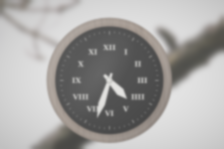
4:33
